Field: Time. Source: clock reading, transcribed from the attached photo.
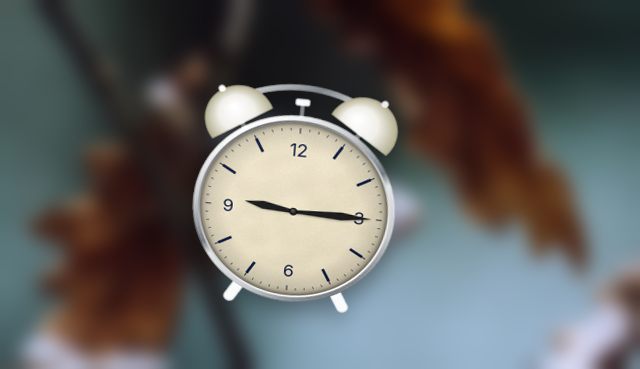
9:15
